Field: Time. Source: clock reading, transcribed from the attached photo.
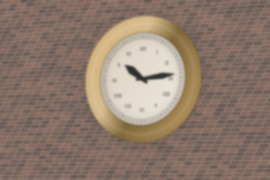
10:14
